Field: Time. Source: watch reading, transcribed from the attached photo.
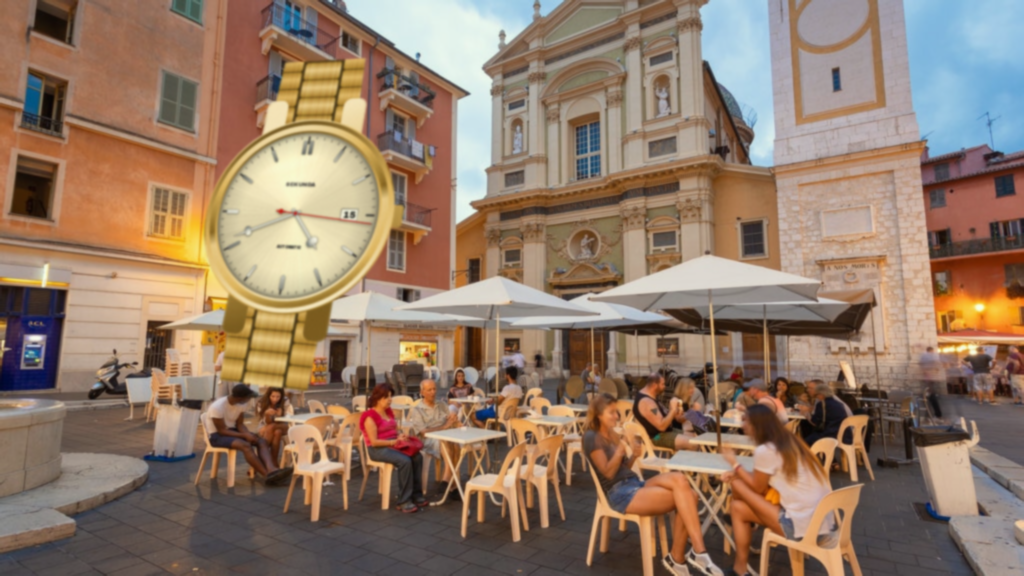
4:41:16
